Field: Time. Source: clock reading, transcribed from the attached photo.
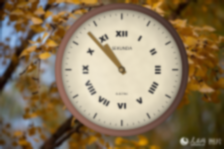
10:53
